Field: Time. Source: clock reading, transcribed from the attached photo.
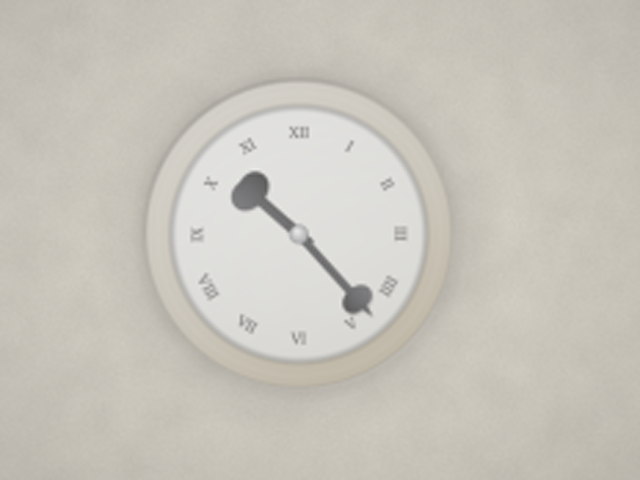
10:23
